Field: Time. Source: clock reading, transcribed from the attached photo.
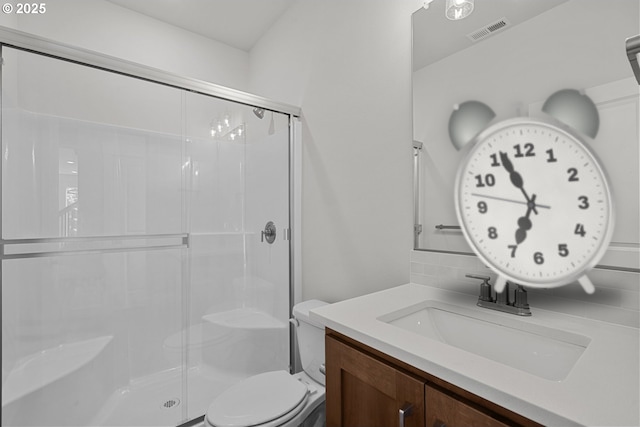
6:55:47
